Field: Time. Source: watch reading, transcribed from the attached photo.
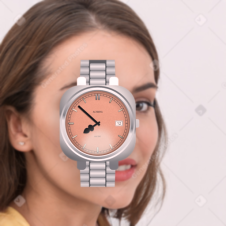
7:52
